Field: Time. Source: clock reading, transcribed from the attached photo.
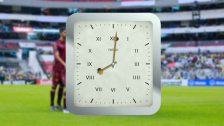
8:01
